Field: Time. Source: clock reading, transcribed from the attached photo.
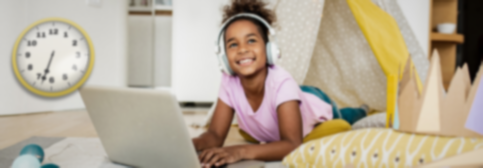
6:33
